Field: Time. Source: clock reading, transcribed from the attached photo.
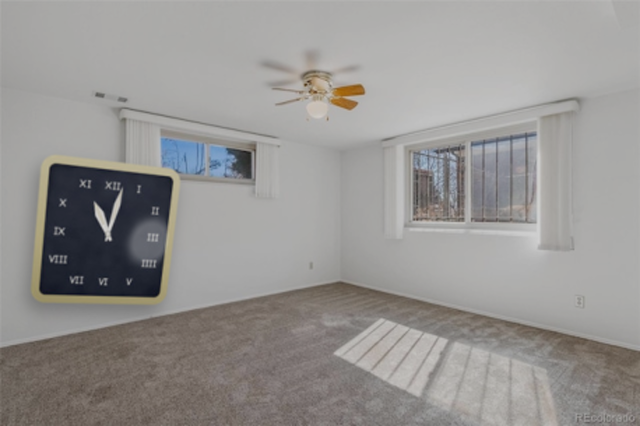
11:02
